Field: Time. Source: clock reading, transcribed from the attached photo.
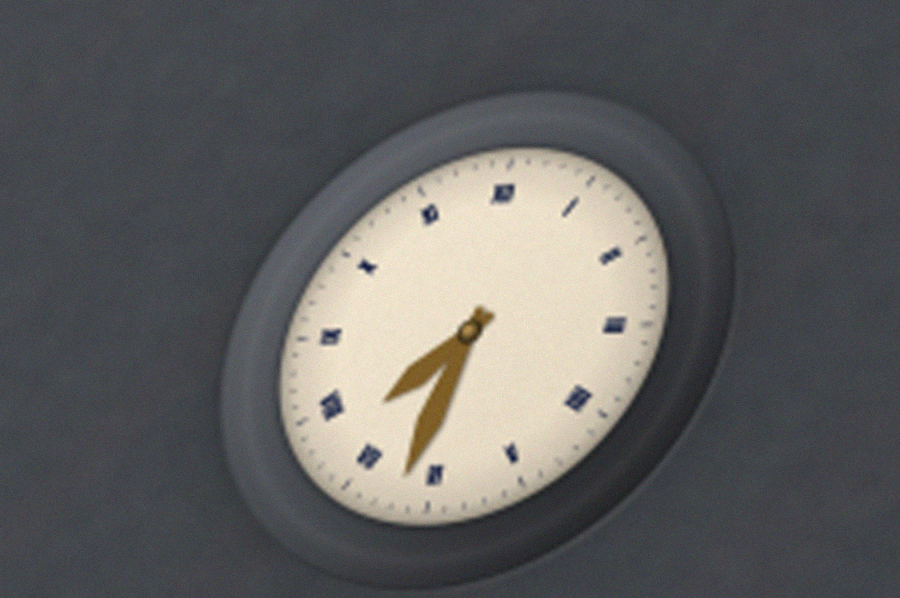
7:32
